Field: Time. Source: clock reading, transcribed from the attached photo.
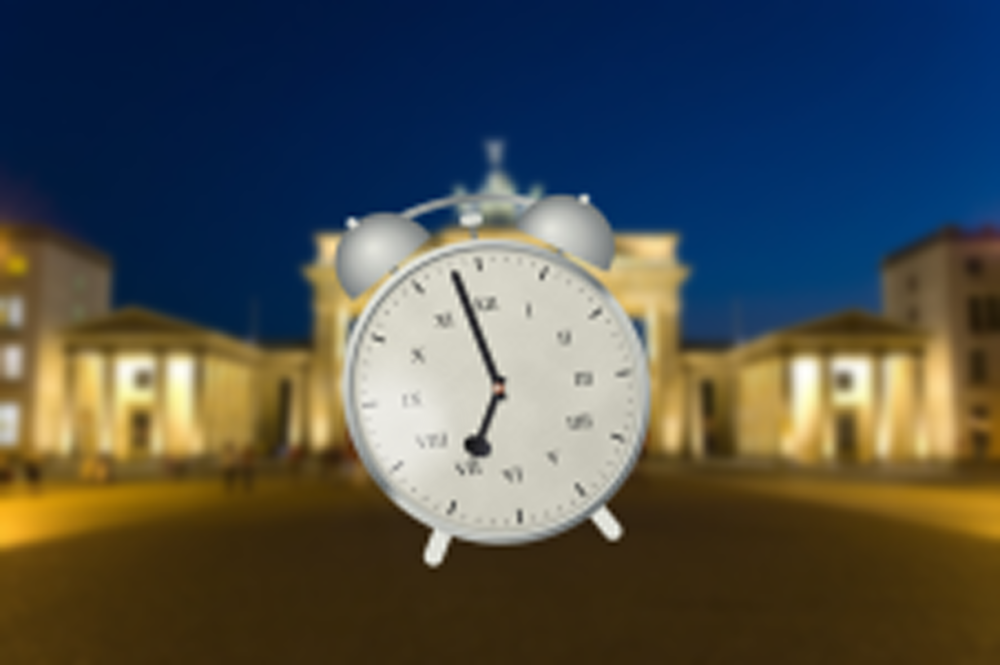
6:58
